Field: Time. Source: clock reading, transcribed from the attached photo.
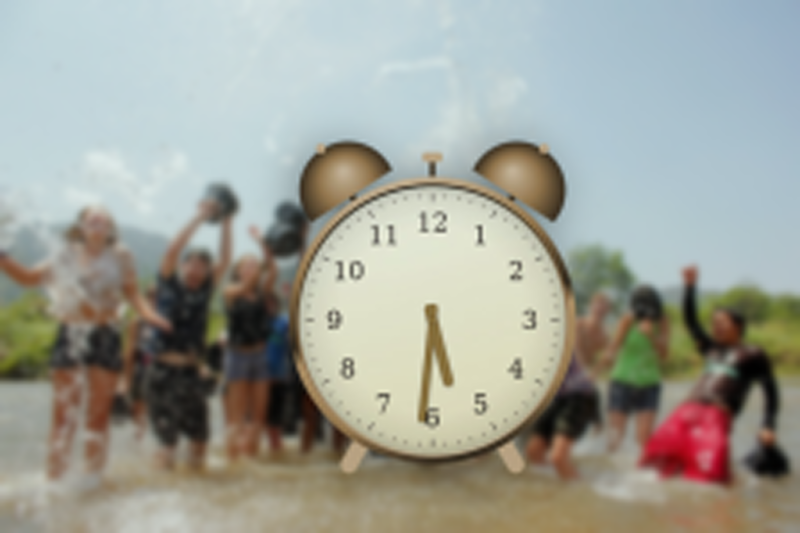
5:31
